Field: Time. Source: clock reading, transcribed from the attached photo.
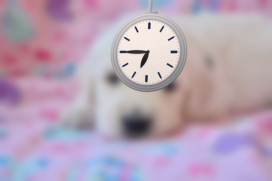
6:45
